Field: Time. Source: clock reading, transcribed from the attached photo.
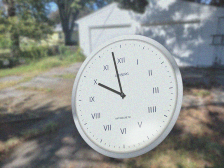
9:58
